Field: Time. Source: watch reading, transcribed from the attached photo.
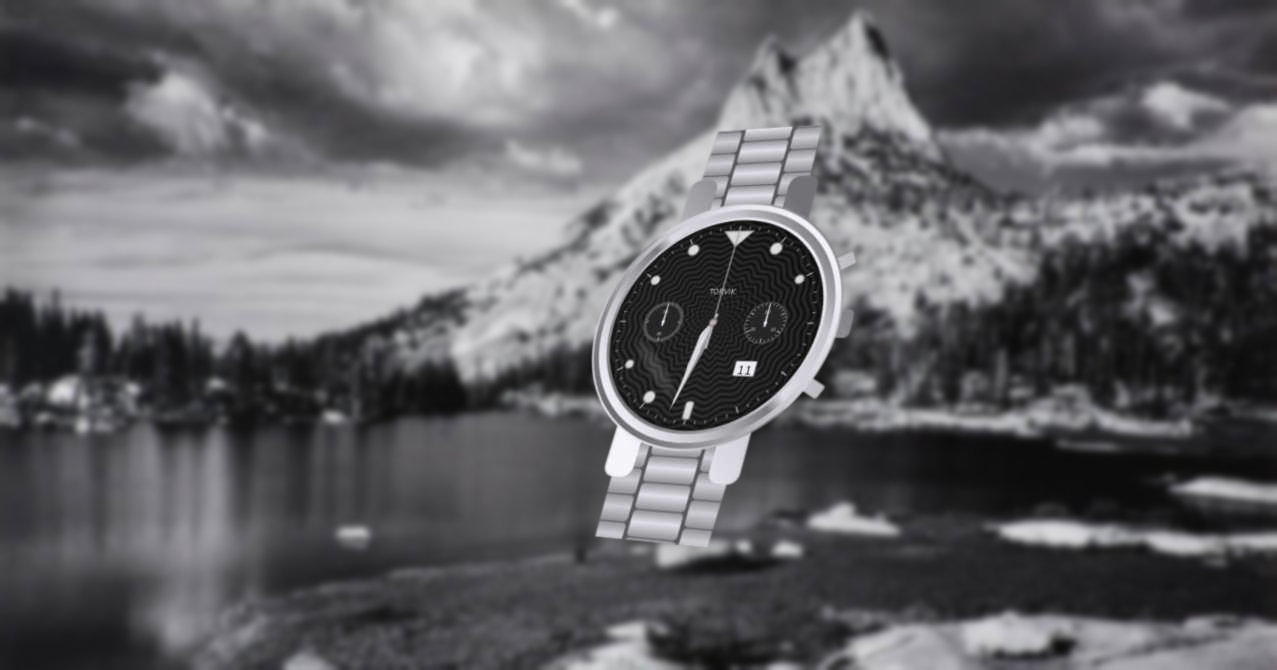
6:32
